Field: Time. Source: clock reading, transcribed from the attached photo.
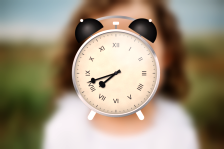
7:42
